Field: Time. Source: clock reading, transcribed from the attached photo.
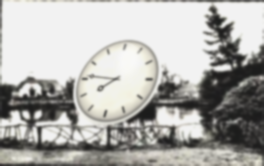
7:46
